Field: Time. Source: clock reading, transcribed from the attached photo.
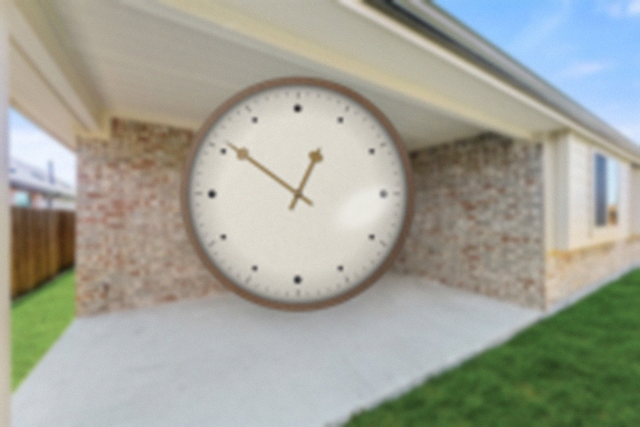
12:51
